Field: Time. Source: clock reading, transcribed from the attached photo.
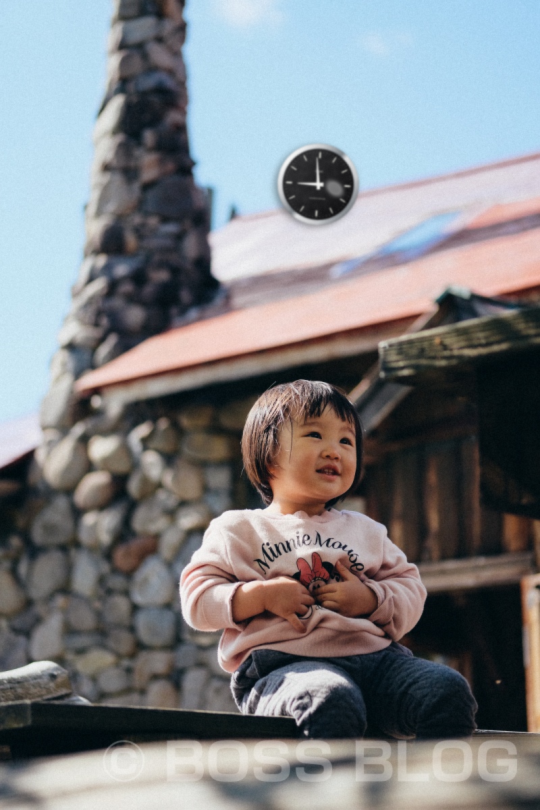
8:59
